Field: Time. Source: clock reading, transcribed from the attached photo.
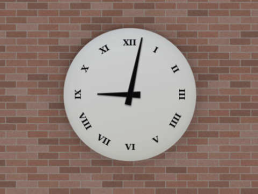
9:02
